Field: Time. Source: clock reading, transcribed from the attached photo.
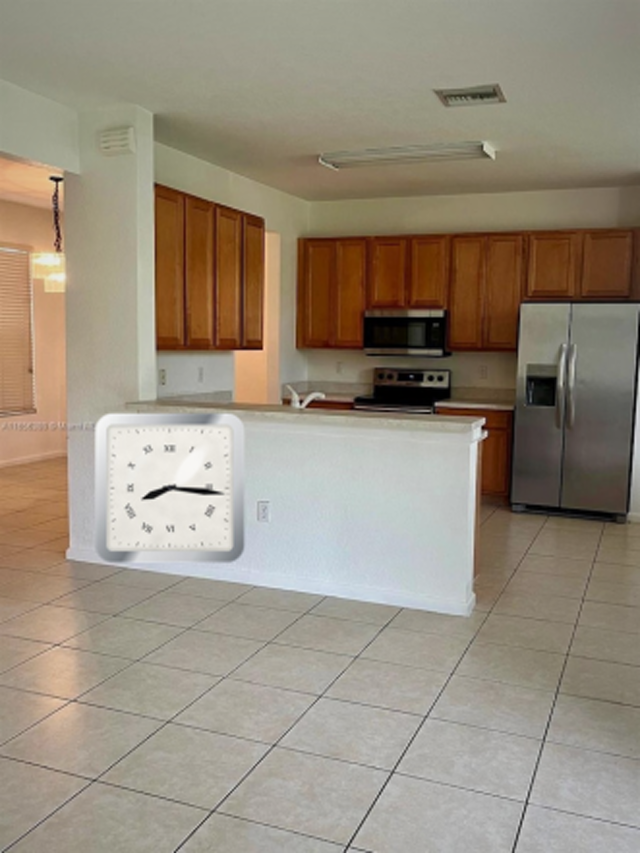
8:16
